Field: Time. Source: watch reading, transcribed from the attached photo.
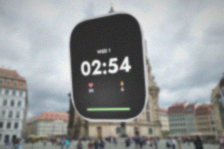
2:54
